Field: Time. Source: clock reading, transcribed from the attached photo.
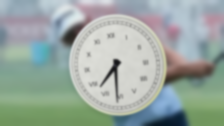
7:31
